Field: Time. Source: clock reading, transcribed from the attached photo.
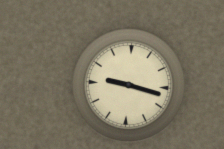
9:17
